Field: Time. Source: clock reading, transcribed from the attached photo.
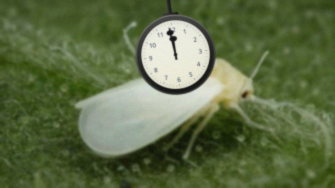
11:59
